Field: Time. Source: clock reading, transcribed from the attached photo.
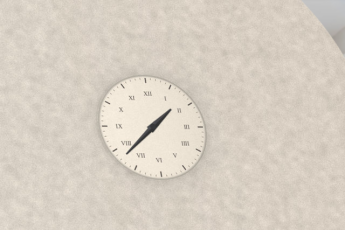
1:38
